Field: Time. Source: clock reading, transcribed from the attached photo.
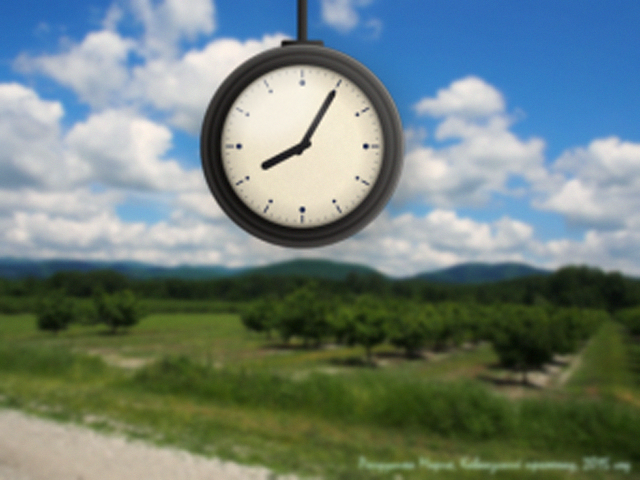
8:05
